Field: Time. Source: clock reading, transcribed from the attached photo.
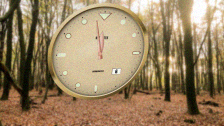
11:58
